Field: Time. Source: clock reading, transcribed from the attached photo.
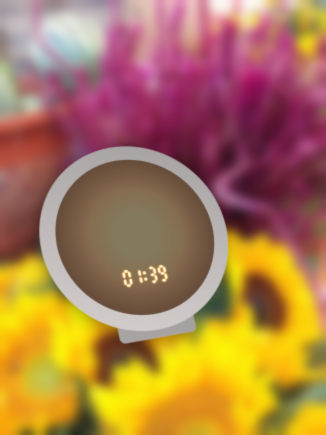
1:39
